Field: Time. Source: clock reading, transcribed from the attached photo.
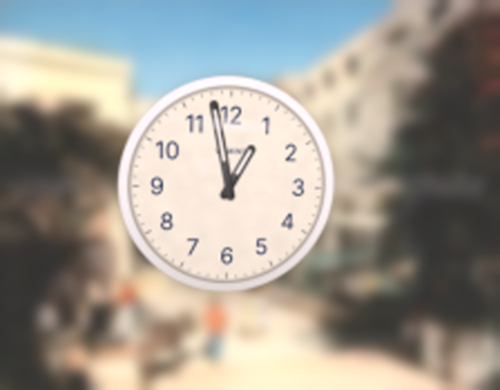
12:58
